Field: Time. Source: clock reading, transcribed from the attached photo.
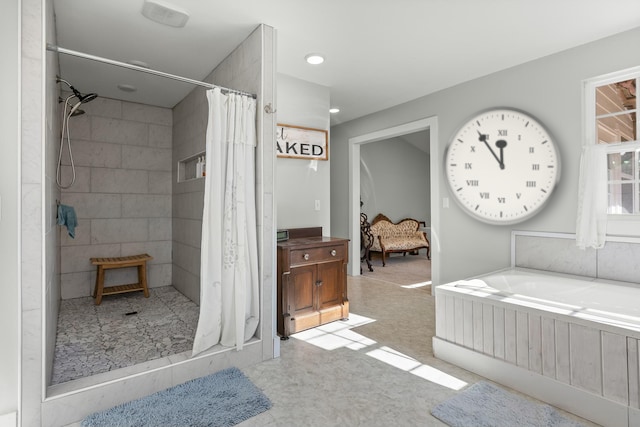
11:54
